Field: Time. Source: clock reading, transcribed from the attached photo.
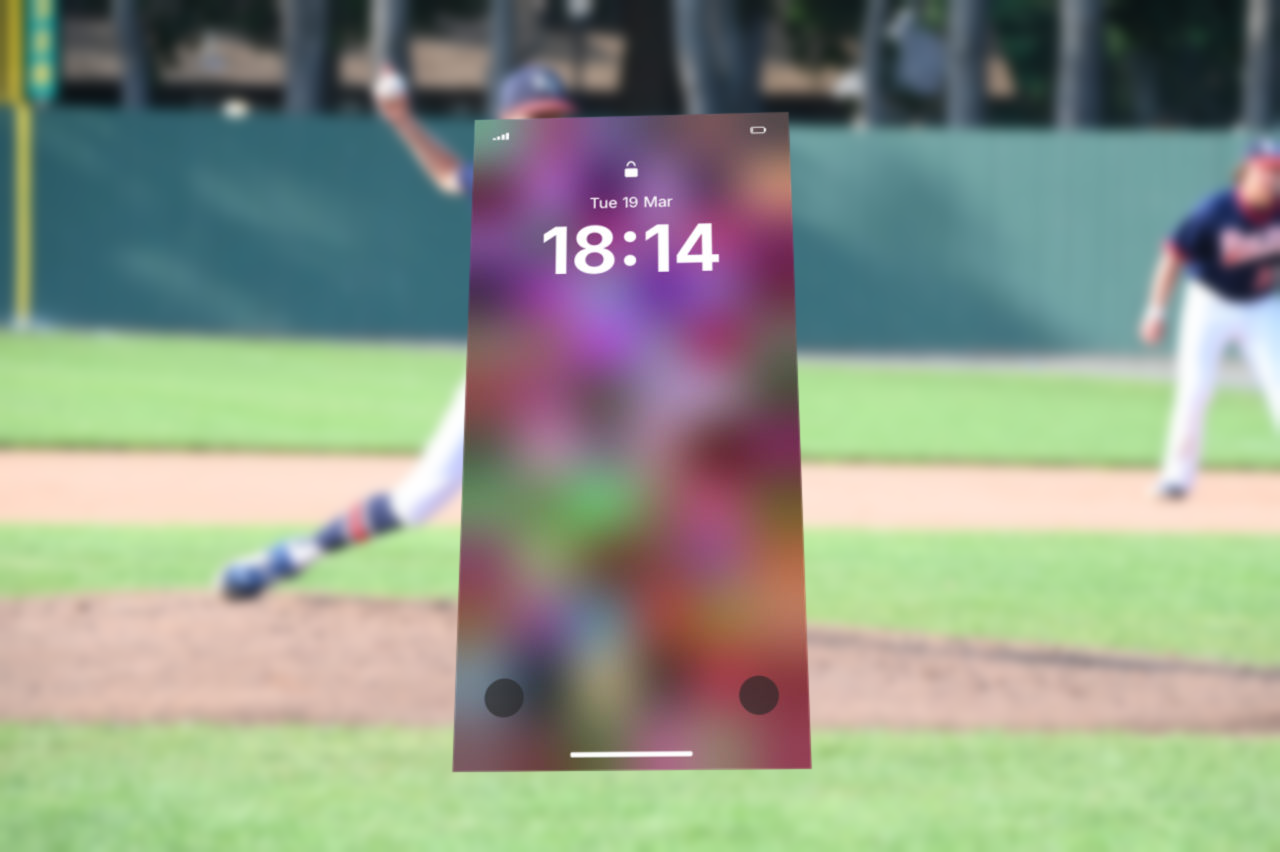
18:14
